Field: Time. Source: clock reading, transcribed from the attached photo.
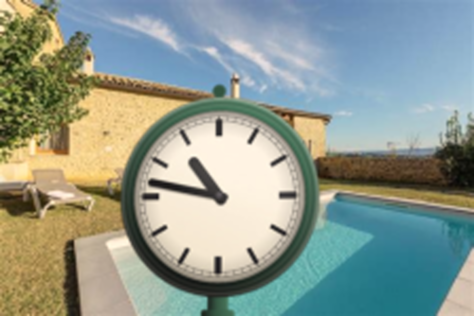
10:47
